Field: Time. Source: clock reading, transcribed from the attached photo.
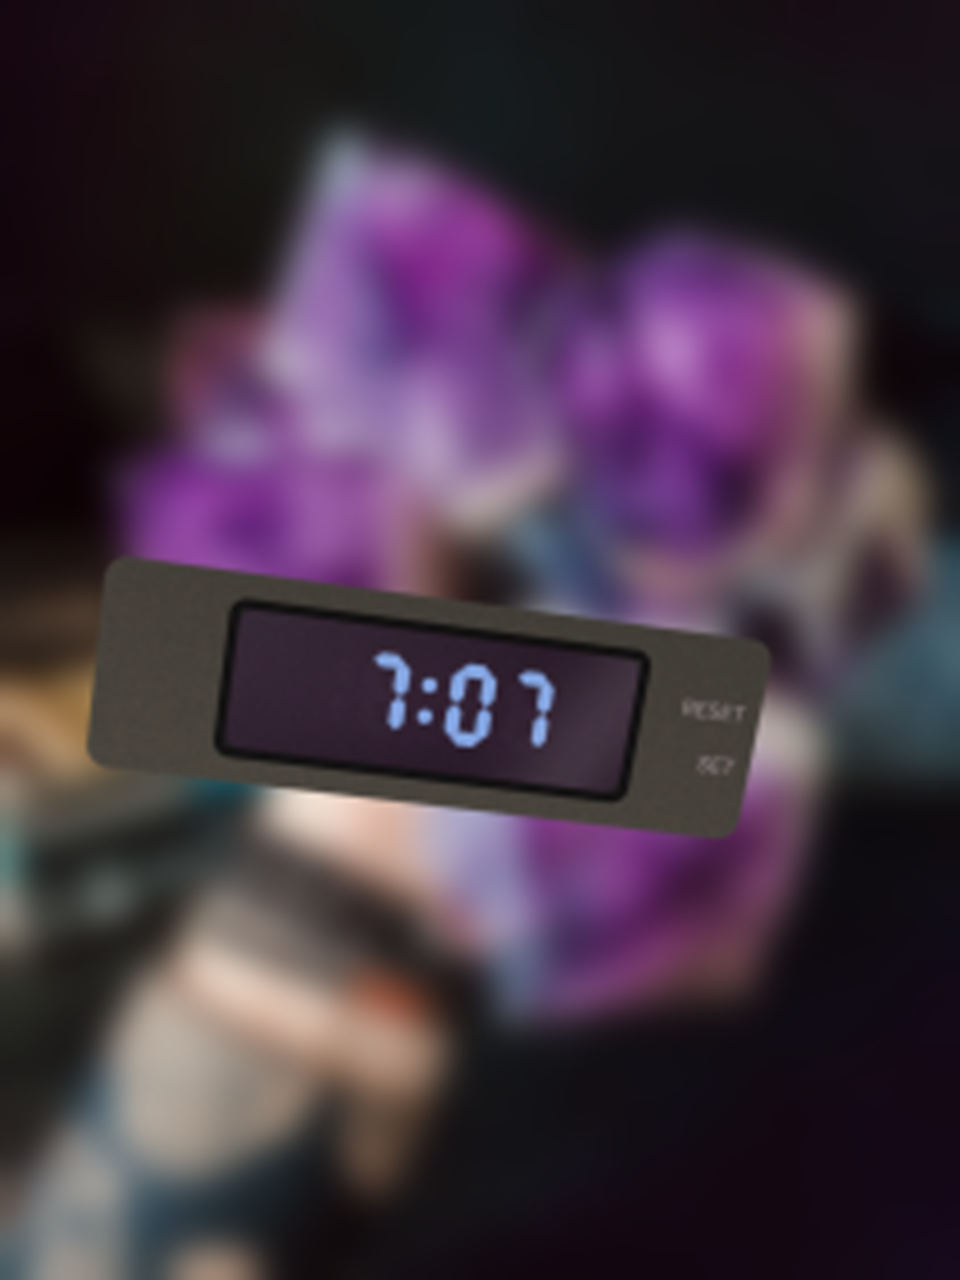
7:07
